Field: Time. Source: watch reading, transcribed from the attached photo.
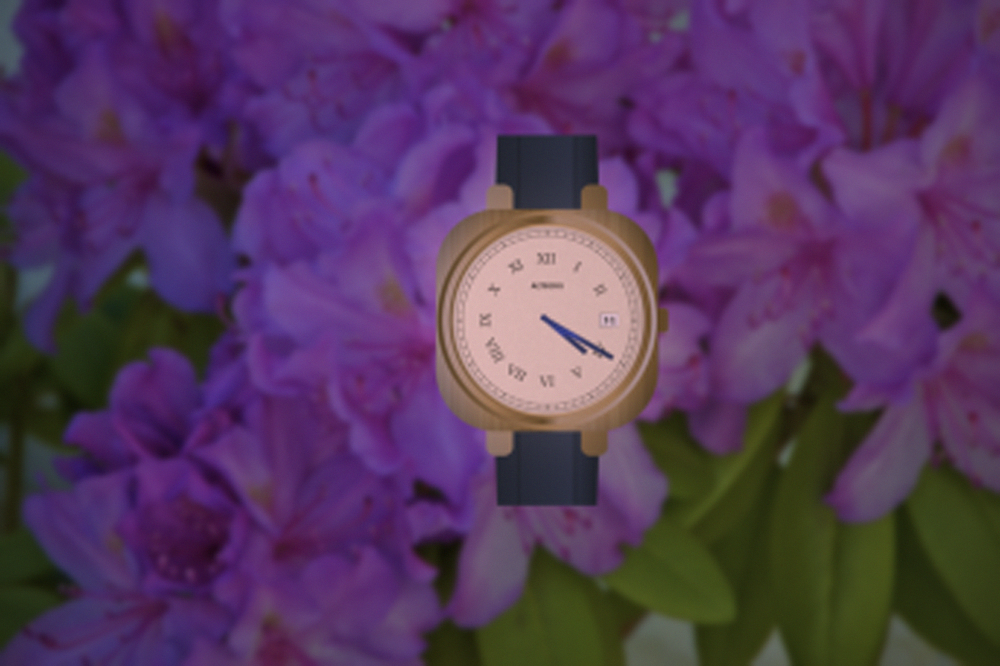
4:20
